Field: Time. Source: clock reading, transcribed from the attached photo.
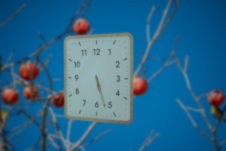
5:27
